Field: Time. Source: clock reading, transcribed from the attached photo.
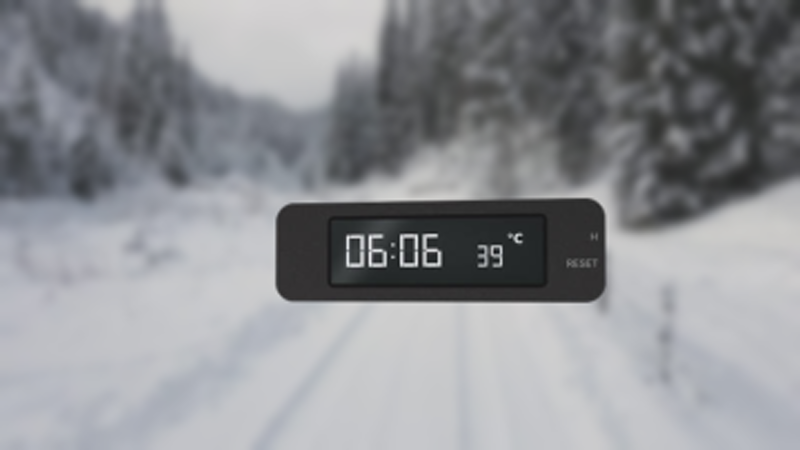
6:06
